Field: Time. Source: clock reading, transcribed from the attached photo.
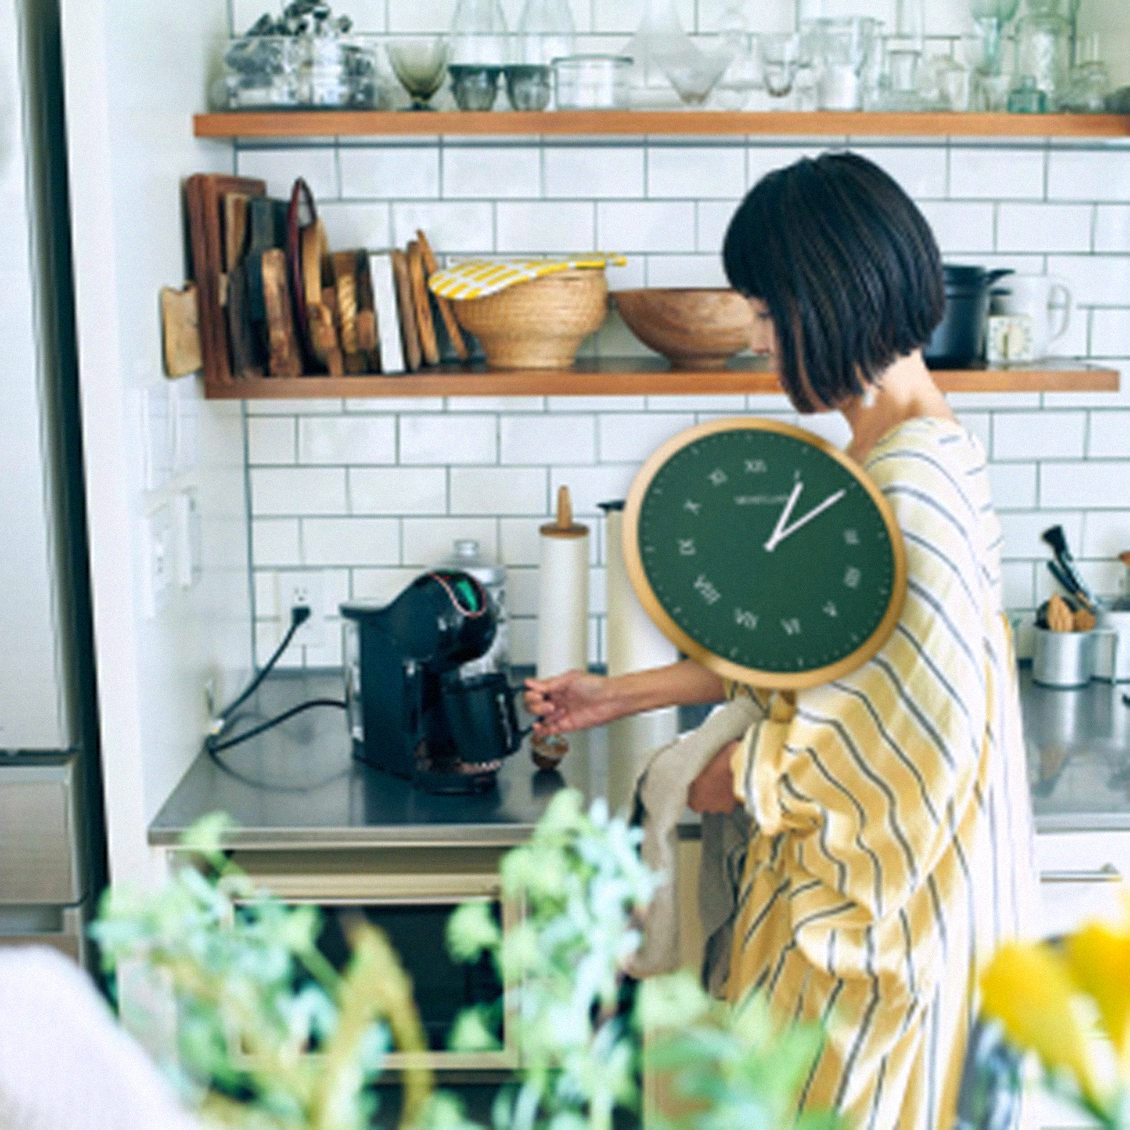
1:10
